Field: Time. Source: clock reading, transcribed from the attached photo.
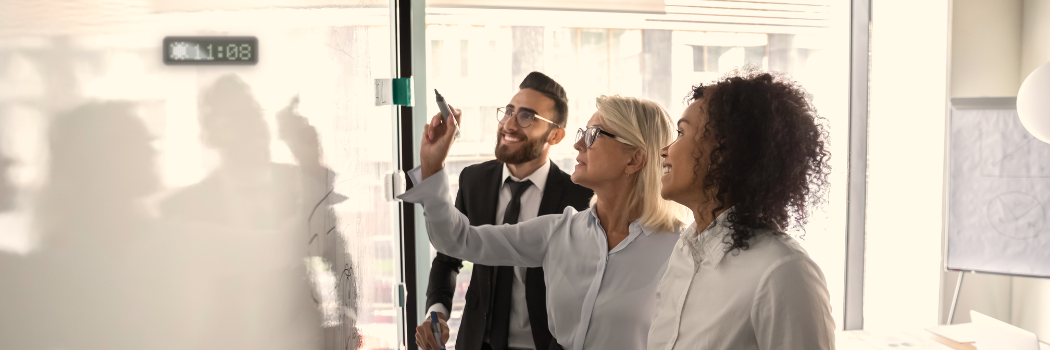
11:08
